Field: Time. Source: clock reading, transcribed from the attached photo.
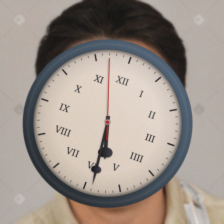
5:28:57
